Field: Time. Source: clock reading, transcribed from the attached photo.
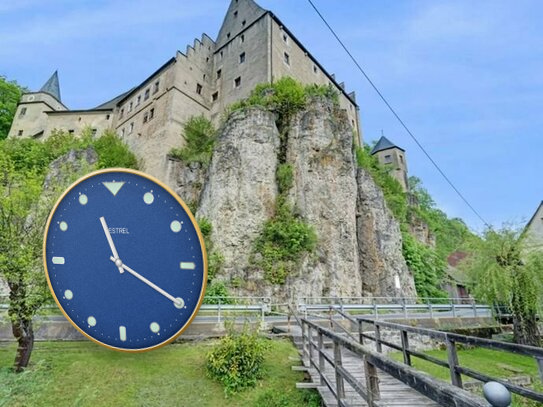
11:20
